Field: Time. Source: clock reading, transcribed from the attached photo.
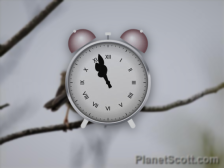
10:57
